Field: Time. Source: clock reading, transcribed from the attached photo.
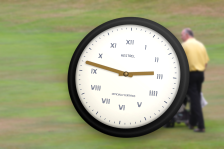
2:47
